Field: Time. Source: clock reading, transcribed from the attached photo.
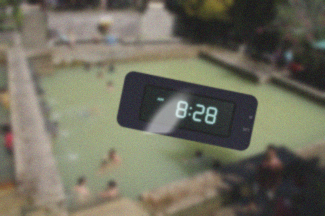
8:28
